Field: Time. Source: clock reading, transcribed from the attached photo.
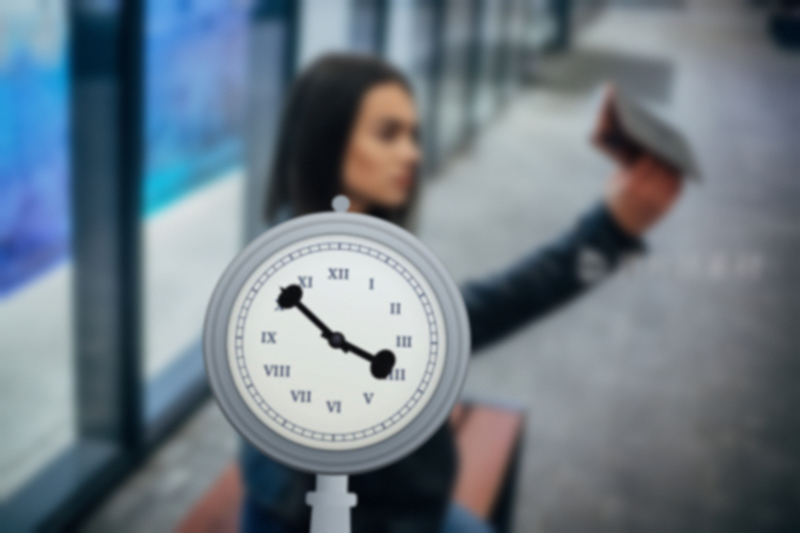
3:52
